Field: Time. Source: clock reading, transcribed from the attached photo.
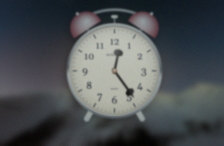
12:24
